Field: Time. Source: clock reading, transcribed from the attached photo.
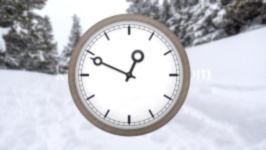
12:49
